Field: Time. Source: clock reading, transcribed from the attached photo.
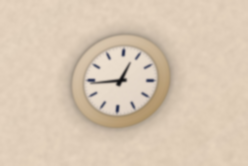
12:44
